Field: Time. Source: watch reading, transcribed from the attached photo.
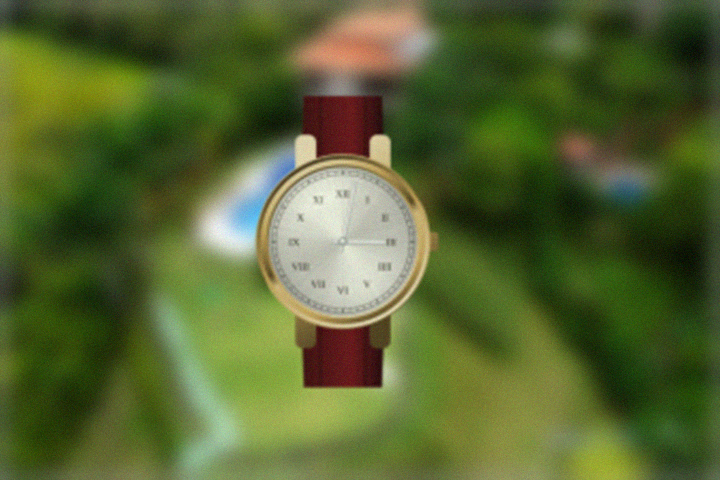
3:02
